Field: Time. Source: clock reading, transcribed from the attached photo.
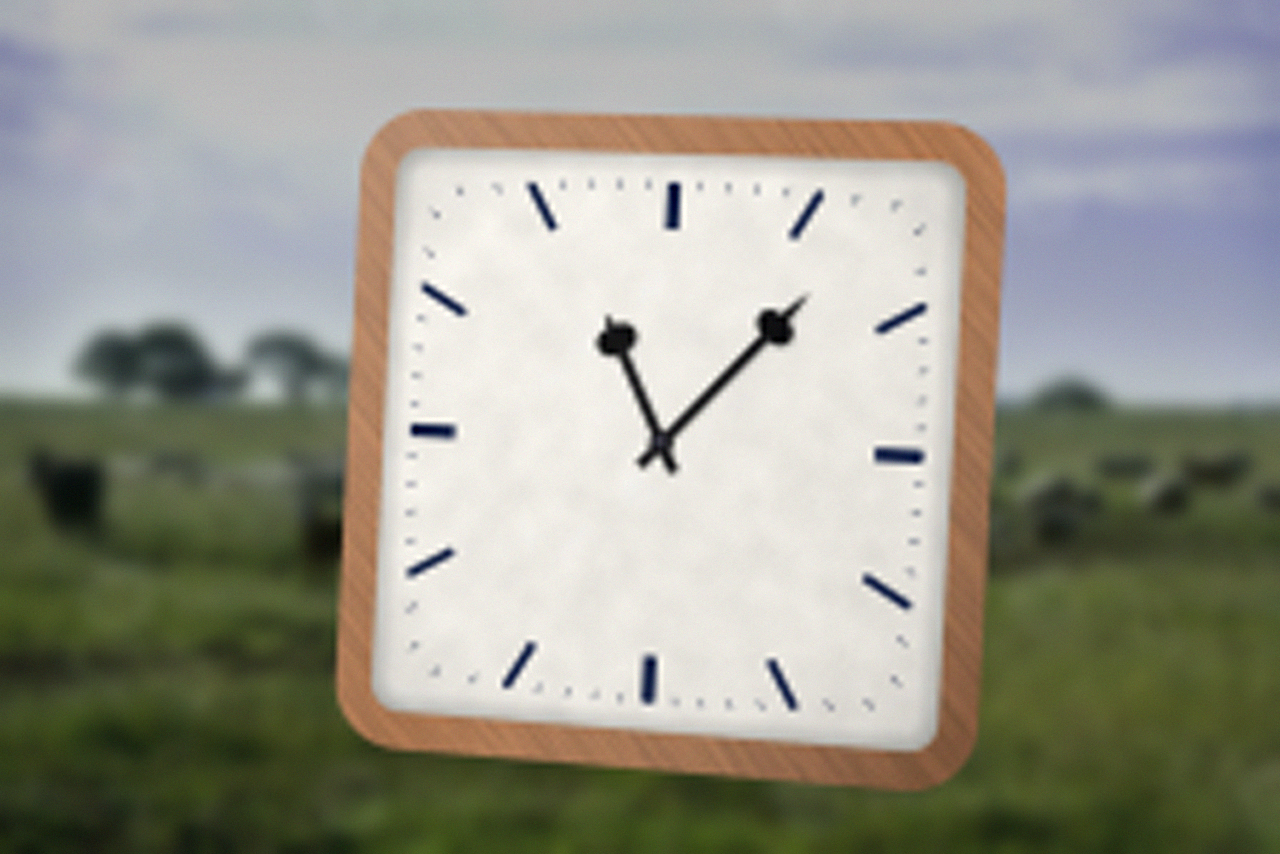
11:07
